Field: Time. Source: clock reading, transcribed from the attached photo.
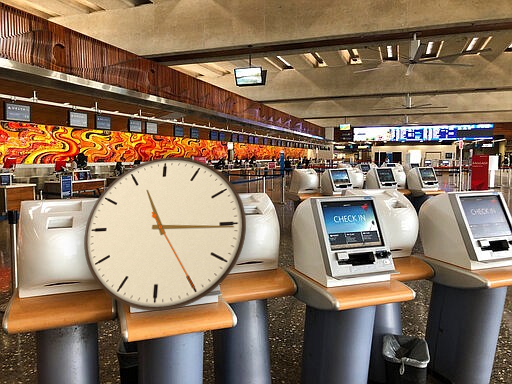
11:15:25
